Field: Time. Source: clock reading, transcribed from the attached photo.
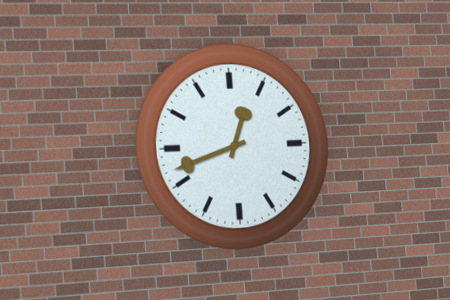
12:42
